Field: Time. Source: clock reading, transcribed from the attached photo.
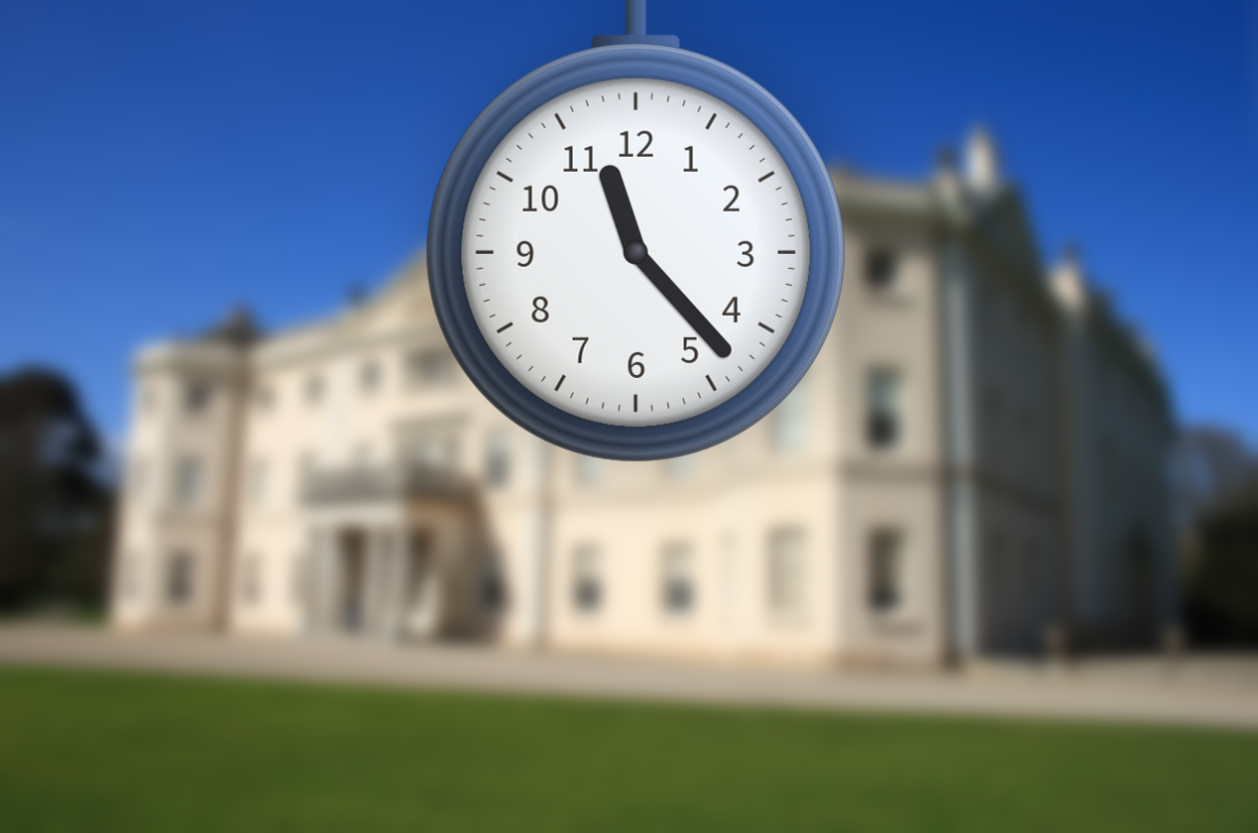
11:23
